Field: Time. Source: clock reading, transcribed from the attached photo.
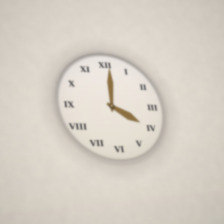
4:01
